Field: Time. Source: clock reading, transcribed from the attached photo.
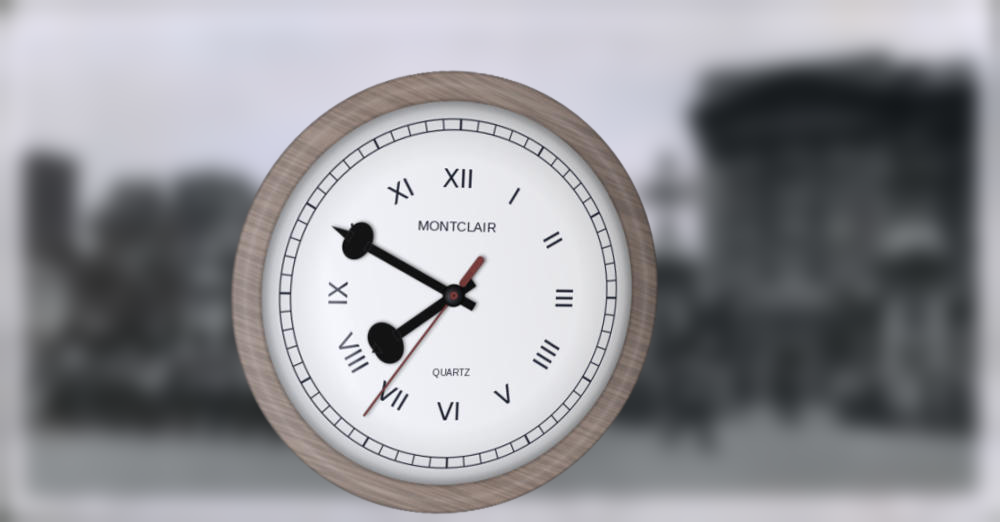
7:49:36
